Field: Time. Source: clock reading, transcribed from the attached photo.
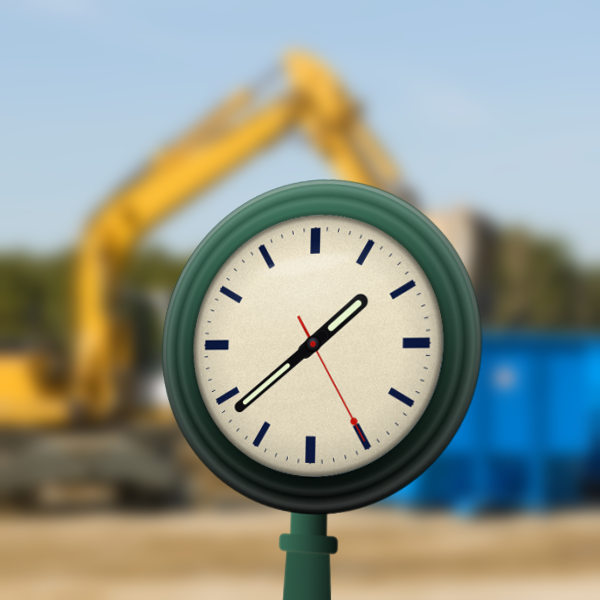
1:38:25
